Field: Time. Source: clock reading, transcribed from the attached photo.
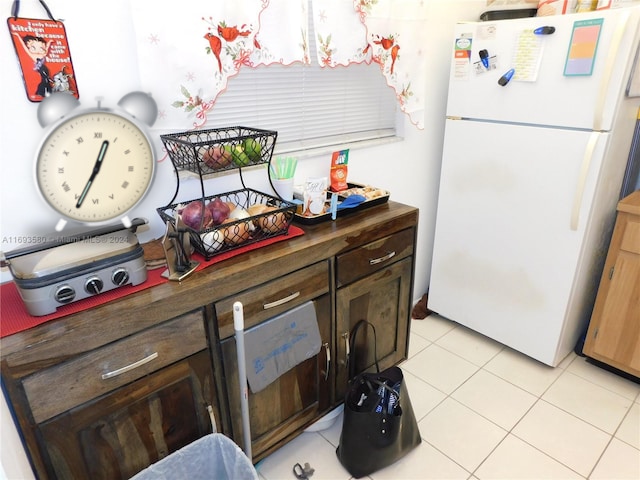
12:34
